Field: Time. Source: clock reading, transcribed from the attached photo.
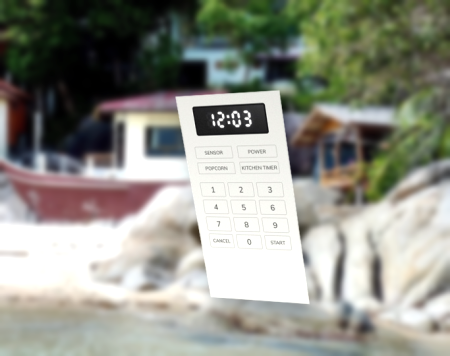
12:03
